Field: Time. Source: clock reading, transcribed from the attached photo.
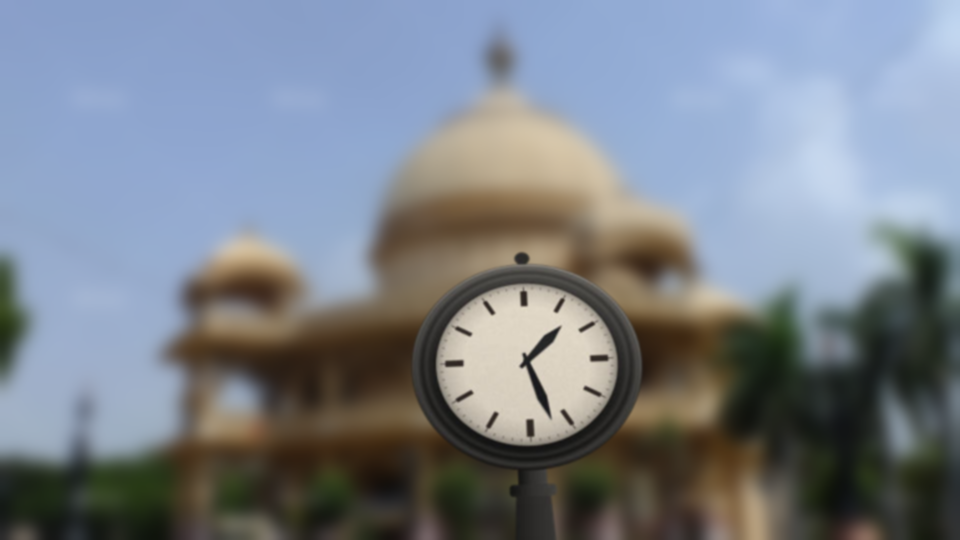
1:27
